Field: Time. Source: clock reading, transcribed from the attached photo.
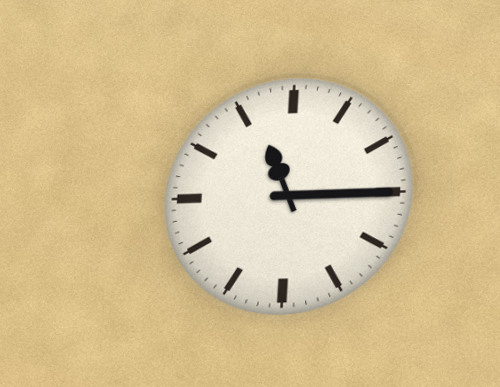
11:15
